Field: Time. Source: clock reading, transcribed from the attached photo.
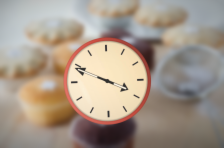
3:49
